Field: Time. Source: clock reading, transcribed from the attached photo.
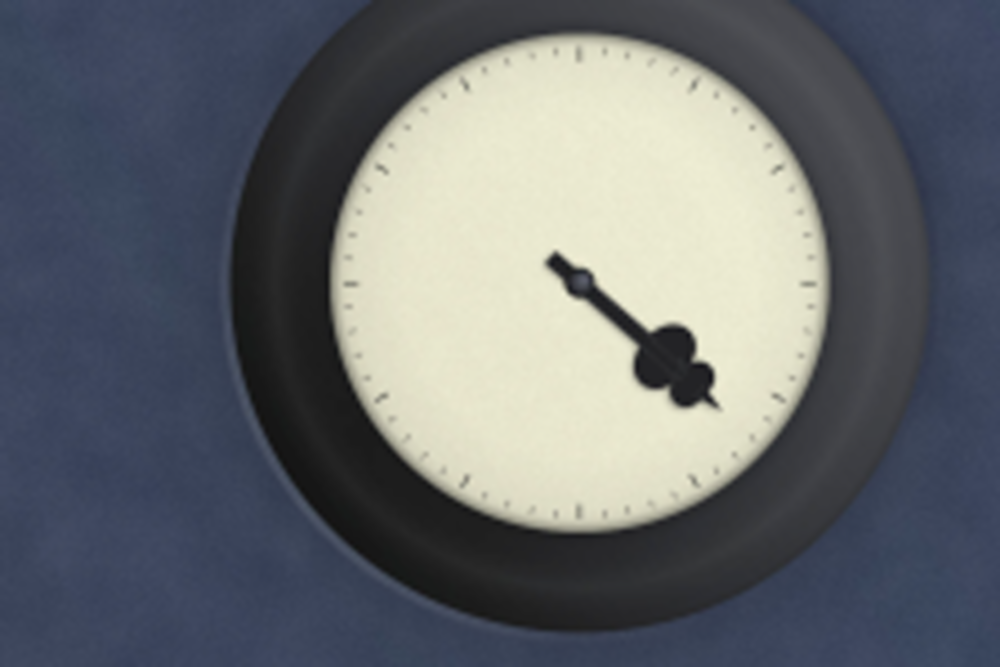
4:22
